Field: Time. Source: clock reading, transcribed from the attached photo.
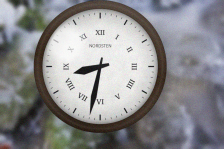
8:32
